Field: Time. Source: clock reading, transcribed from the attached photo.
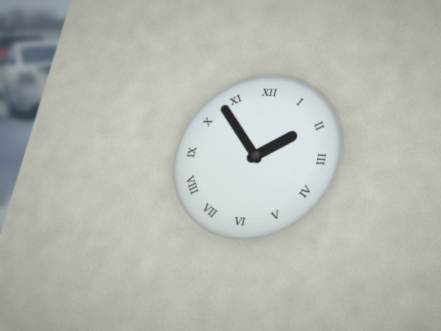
1:53
